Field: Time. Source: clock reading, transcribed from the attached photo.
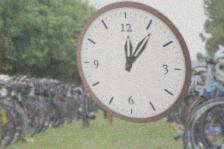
12:06
